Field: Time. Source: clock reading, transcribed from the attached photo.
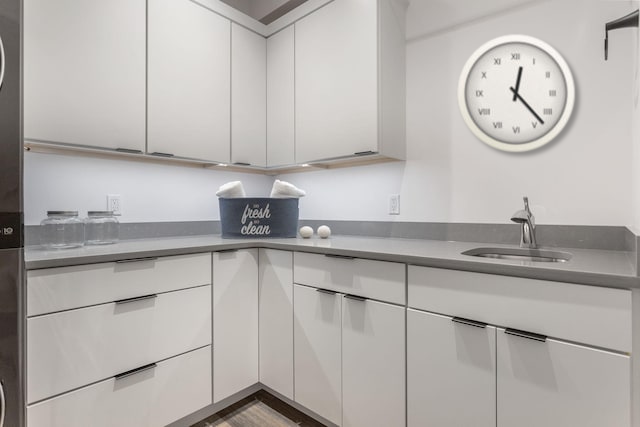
12:23
